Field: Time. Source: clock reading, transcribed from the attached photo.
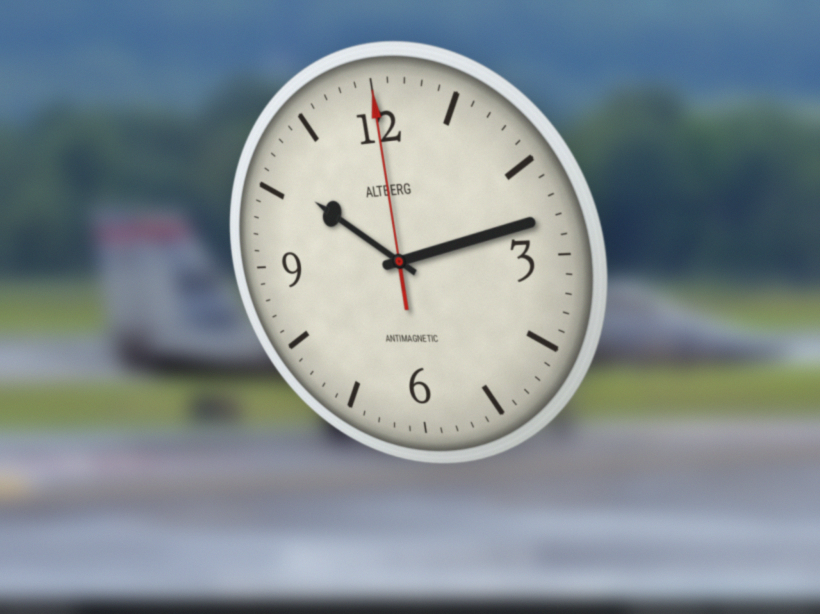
10:13:00
